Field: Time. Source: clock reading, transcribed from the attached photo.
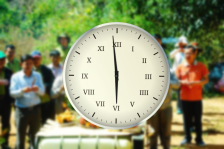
5:59
